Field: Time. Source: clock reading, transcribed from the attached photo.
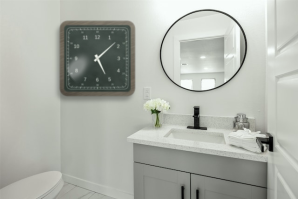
5:08
